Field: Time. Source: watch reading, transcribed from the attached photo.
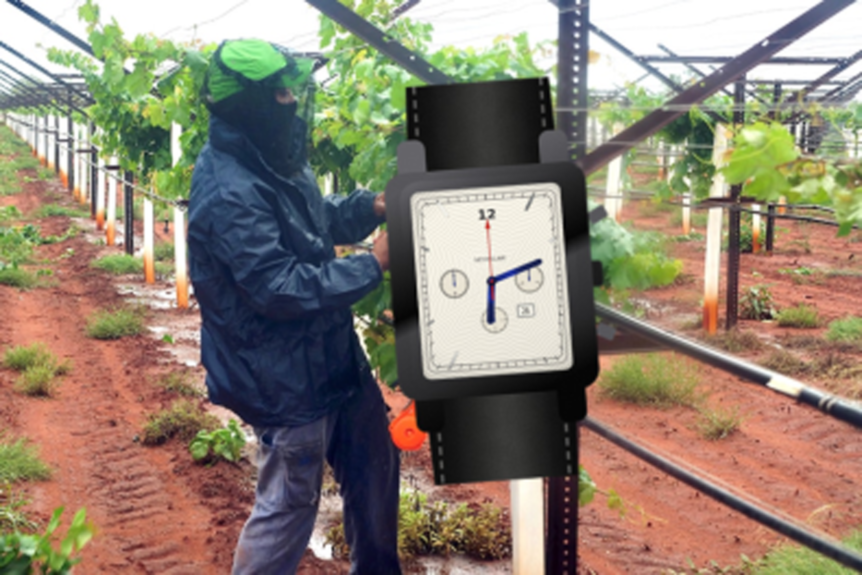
6:12
